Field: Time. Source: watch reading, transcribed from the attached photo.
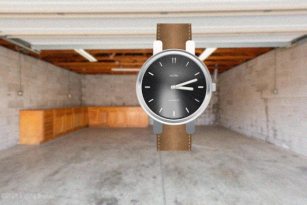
3:12
